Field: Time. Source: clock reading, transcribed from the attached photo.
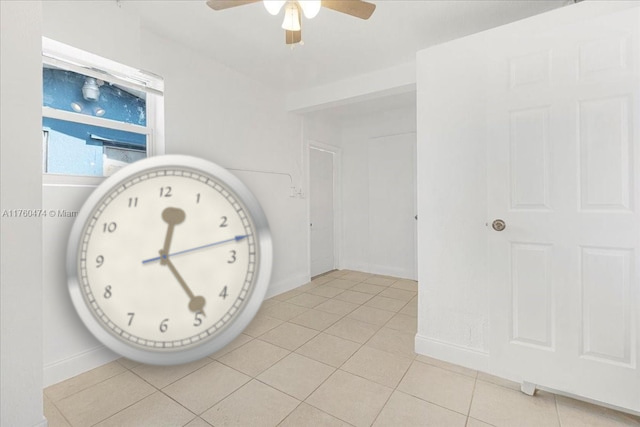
12:24:13
